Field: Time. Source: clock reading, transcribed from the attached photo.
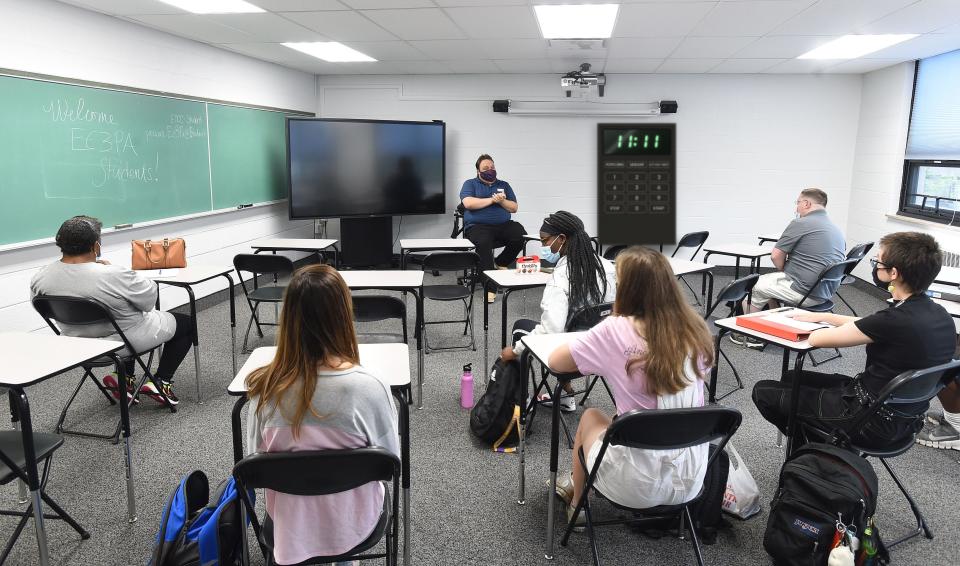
11:11
